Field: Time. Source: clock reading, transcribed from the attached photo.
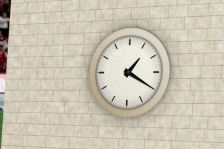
1:20
